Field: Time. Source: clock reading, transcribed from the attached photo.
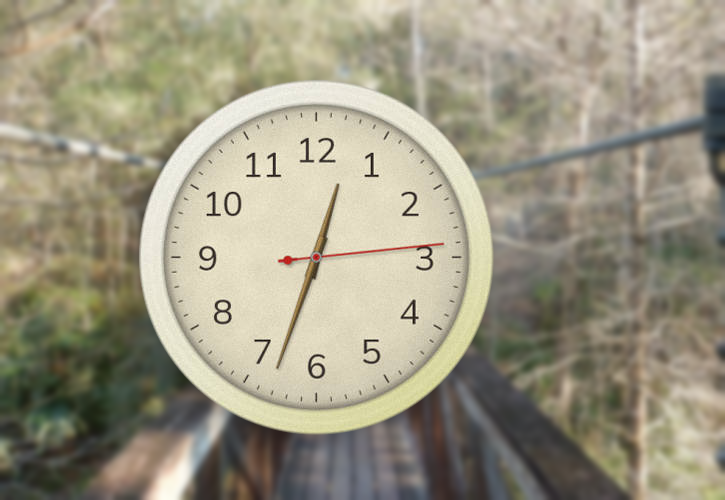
12:33:14
